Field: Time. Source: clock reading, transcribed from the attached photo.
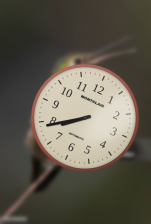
7:39
